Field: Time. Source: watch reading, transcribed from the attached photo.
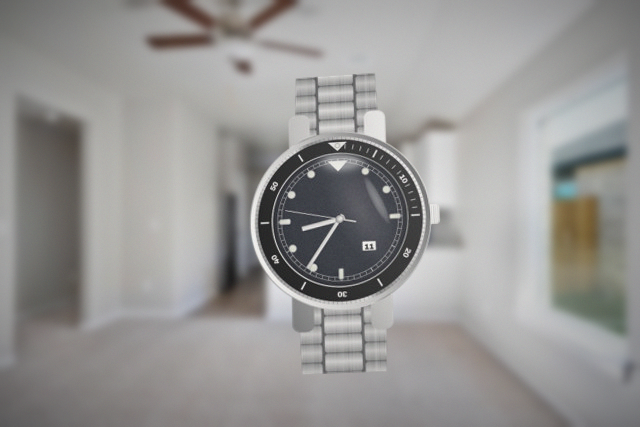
8:35:47
